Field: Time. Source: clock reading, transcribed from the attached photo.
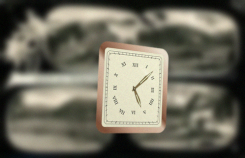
5:08
